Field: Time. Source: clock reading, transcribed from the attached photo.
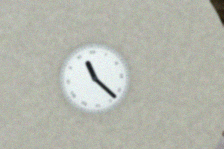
11:23
